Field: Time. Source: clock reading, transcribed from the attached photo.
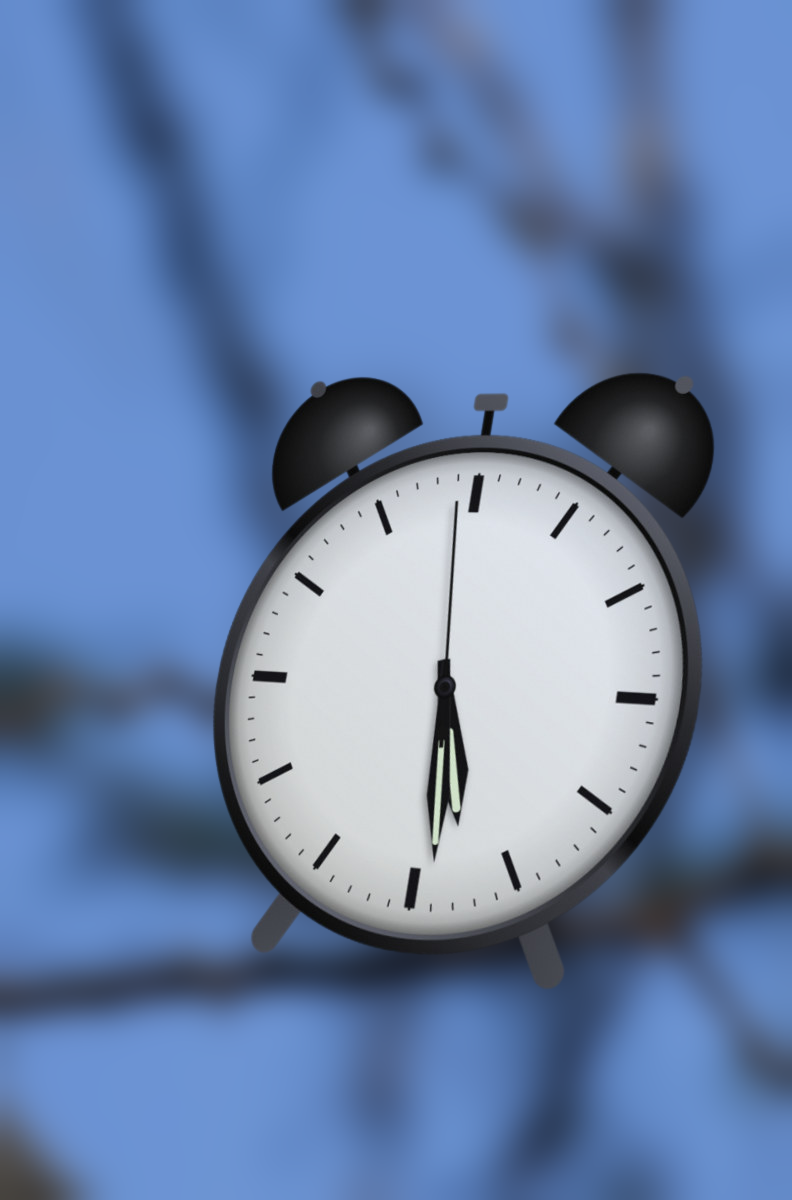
5:28:59
